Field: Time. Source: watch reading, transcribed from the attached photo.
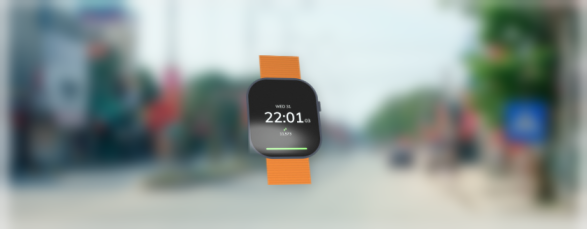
22:01
